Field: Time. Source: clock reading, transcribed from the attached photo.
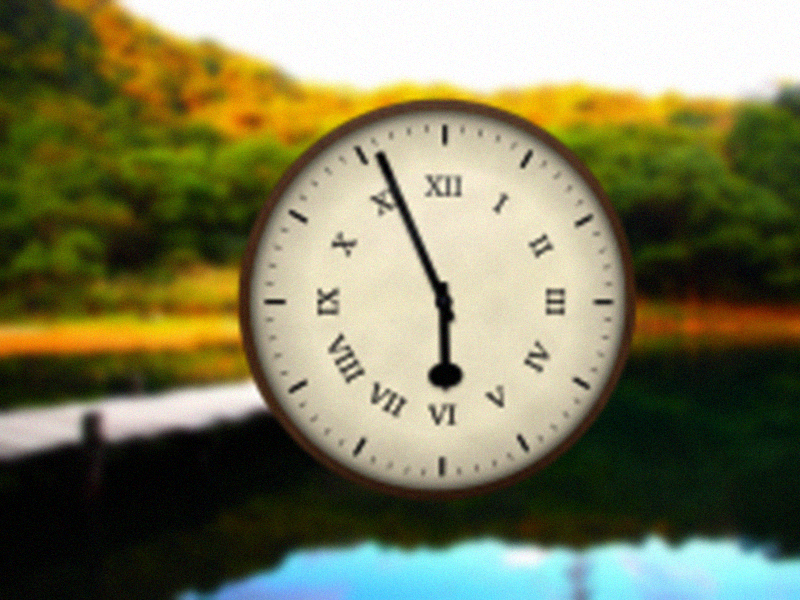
5:56
